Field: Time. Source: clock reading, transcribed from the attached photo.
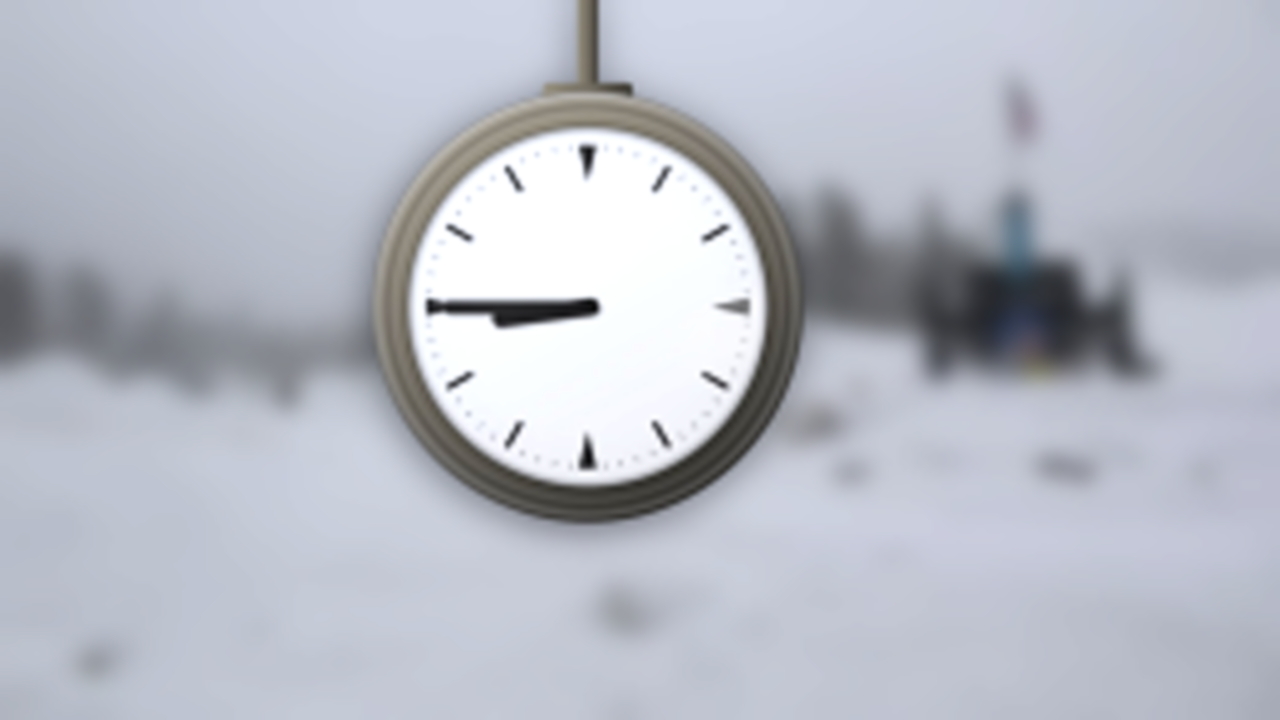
8:45
